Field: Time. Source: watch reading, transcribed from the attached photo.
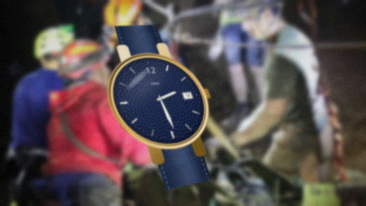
2:29
